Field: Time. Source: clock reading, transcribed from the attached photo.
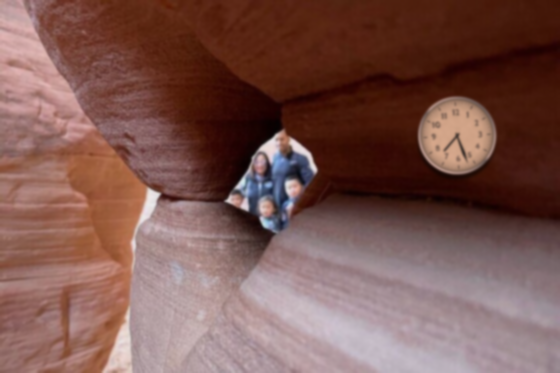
7:27
